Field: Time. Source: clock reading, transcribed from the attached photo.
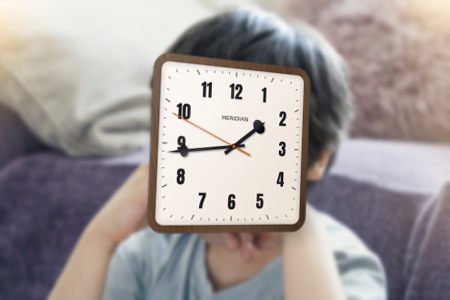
1:43:49
